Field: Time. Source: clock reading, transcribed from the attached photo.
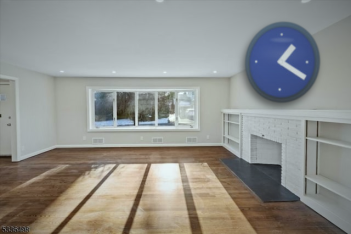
1:20
